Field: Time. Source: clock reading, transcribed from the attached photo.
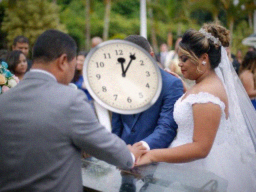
12:06
